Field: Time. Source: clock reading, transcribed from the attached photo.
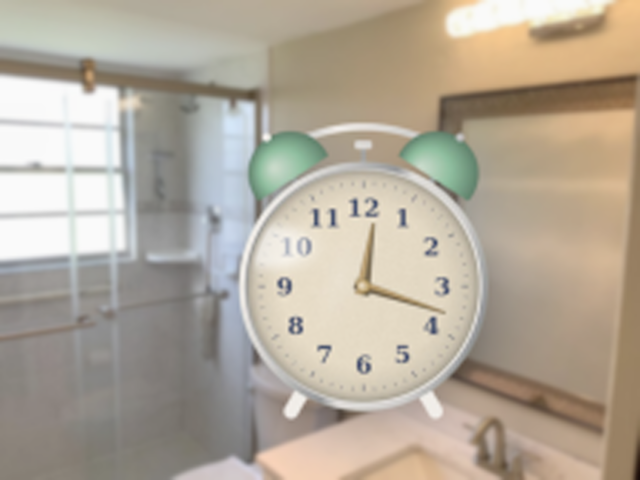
12:18
